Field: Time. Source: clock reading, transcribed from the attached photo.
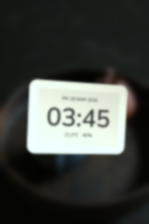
3:45
